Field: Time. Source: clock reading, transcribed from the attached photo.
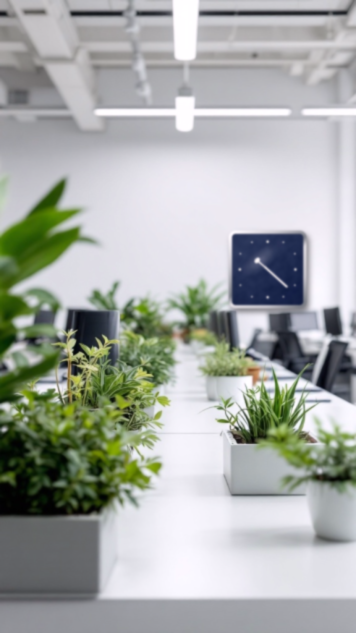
10:22
